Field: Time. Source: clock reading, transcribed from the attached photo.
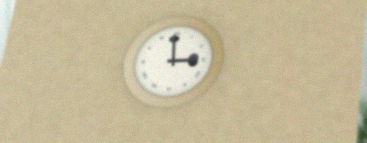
2:59
